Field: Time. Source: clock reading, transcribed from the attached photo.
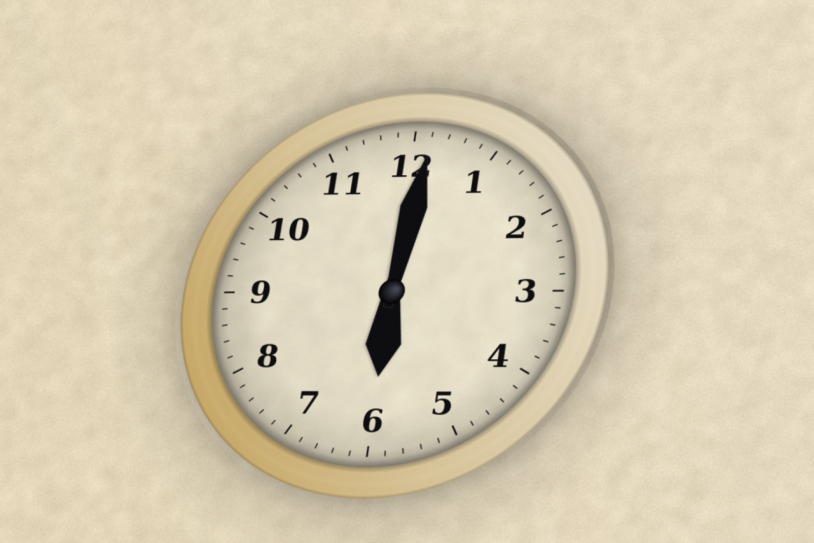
6:01
